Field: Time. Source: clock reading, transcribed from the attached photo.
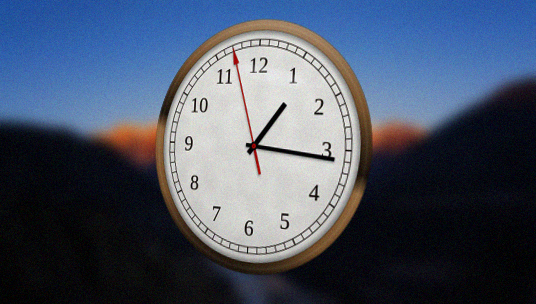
1:15:57
